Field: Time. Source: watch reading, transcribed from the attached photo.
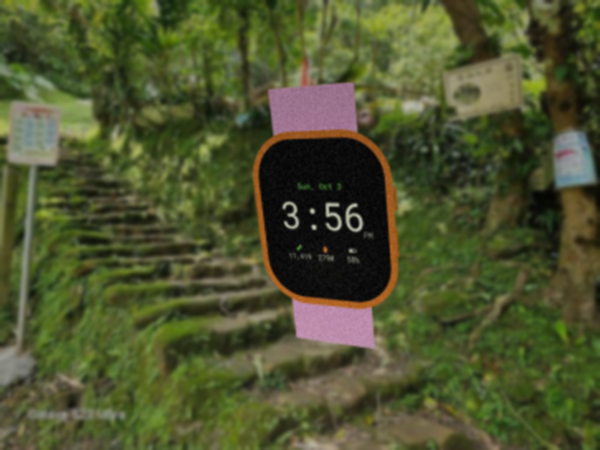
3:56
